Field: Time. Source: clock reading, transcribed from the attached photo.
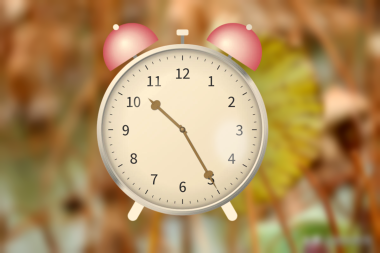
10:25
